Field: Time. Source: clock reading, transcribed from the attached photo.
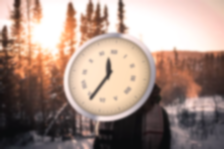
11:34
